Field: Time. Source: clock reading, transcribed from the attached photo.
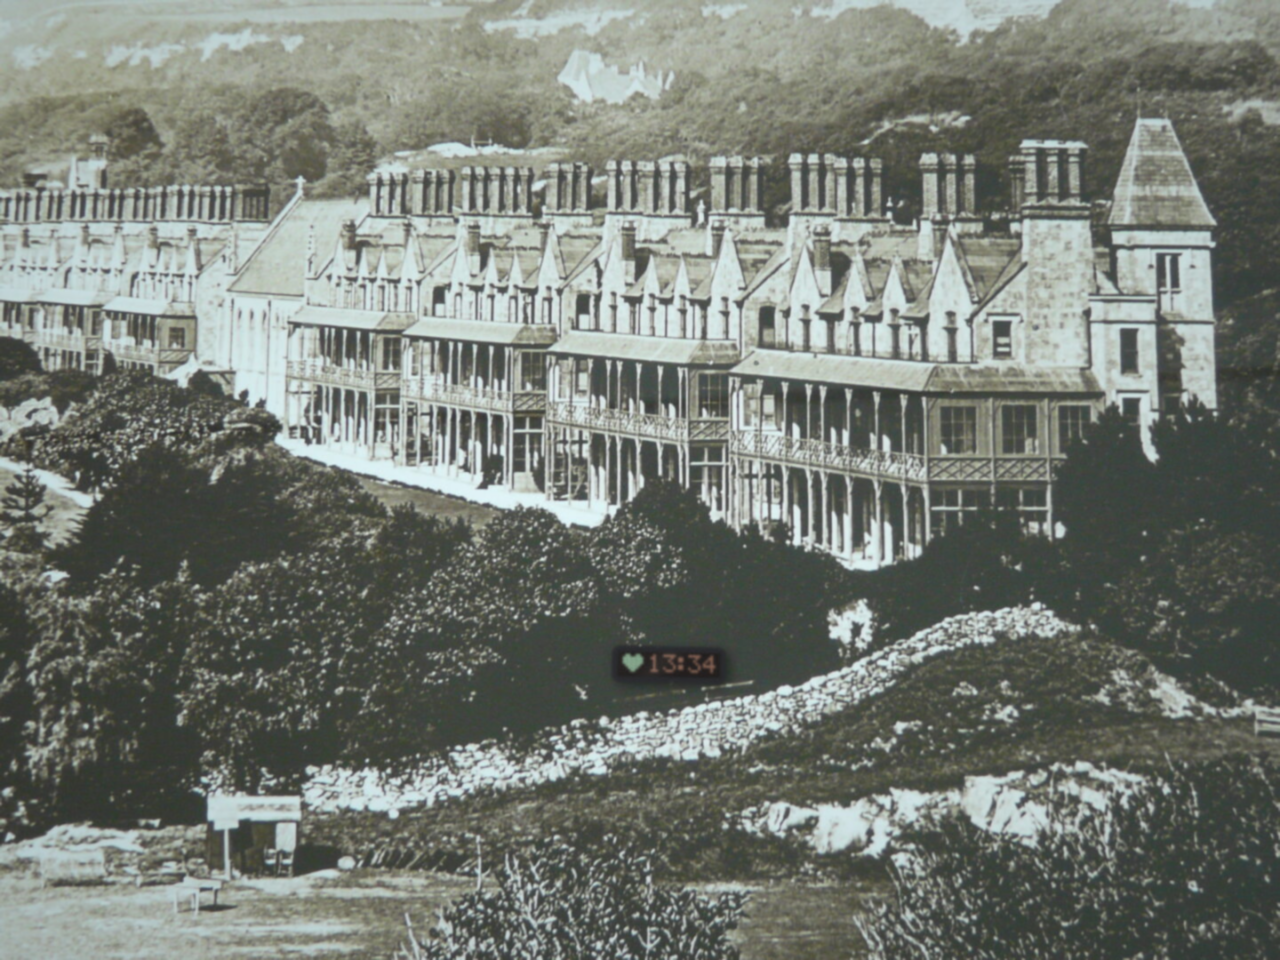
13:34
